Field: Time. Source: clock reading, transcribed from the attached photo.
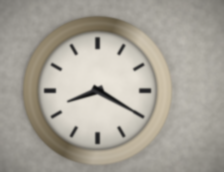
8:20
